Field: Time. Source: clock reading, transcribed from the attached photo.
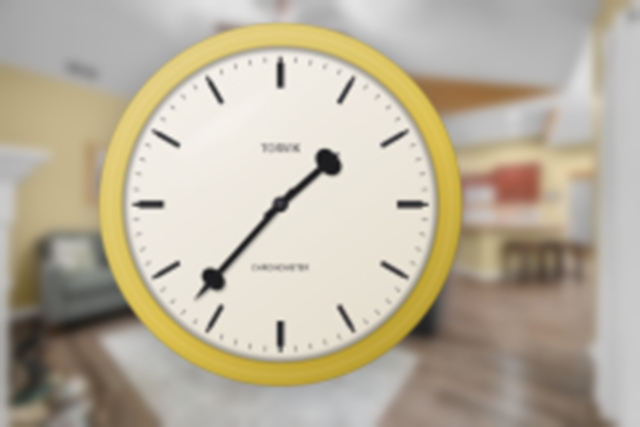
1:37
